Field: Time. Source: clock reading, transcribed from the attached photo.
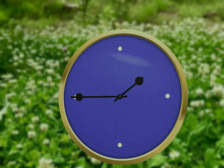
1:45
